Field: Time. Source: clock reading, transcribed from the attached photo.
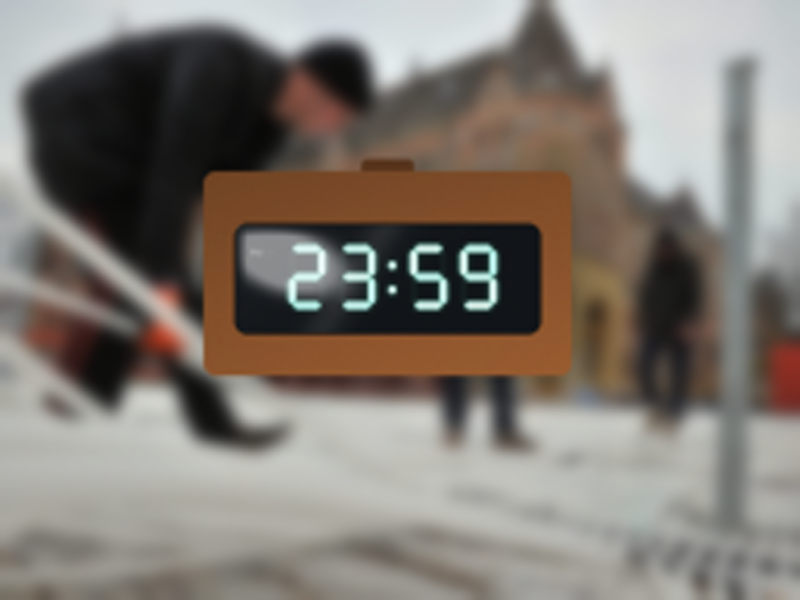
23:59
